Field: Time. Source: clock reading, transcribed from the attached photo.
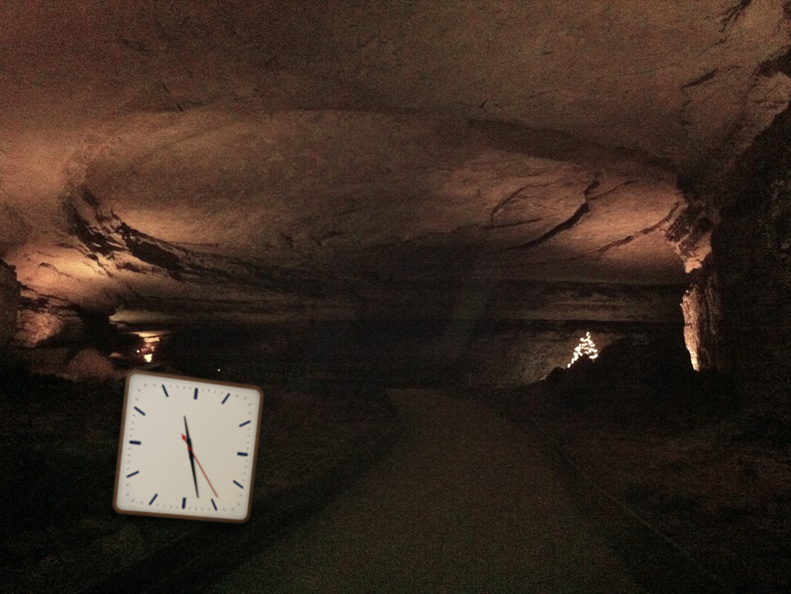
11:27:24
